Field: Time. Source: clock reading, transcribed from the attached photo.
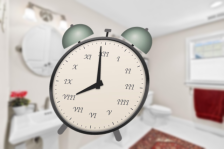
7:59
